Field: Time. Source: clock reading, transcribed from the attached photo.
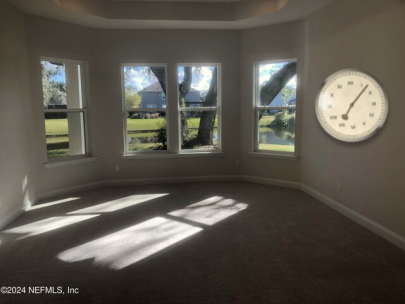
7:07
